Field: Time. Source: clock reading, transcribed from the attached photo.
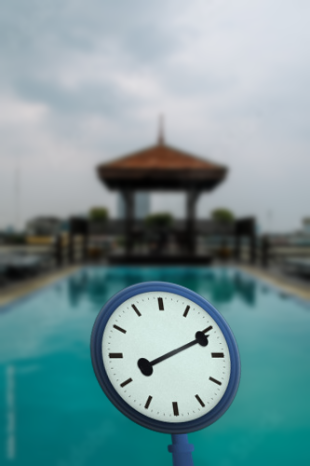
8:11
